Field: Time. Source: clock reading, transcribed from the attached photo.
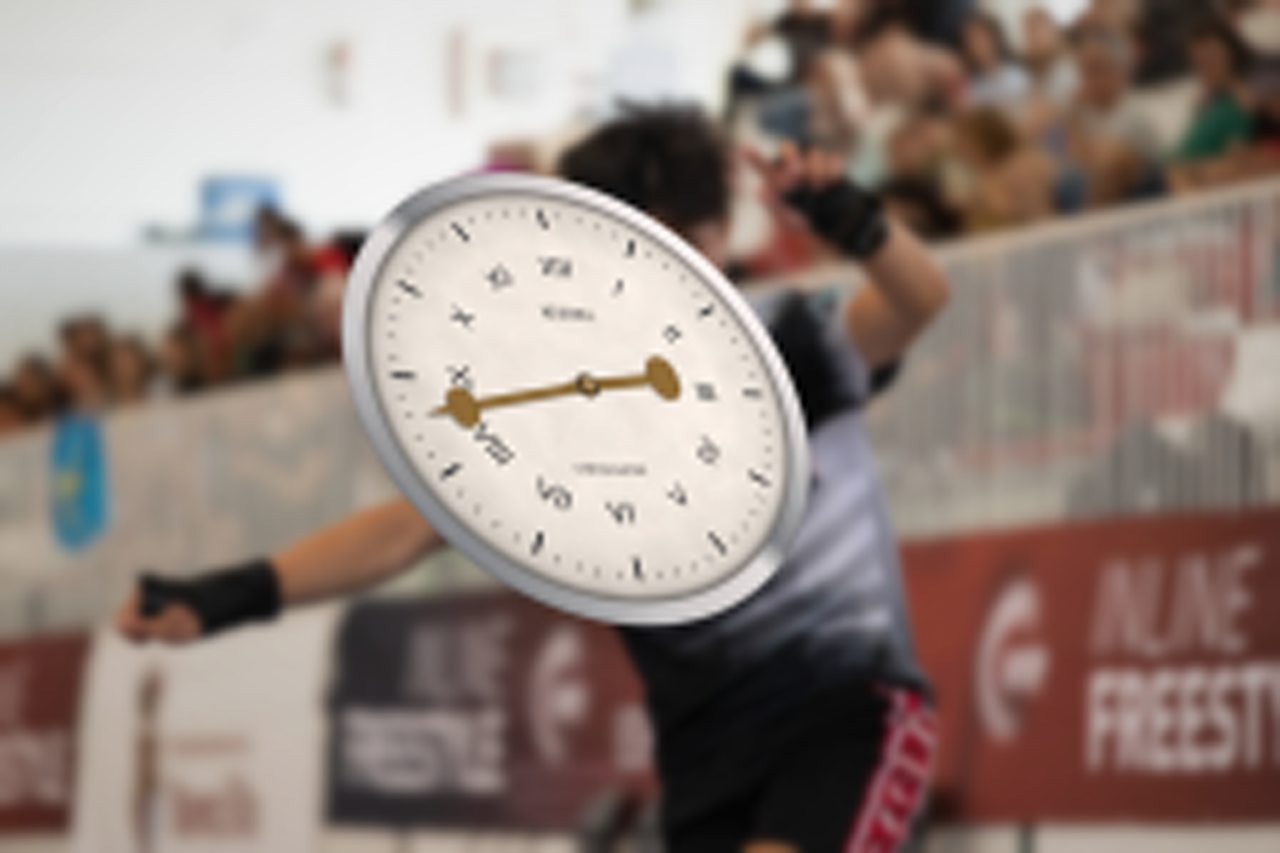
2:43
